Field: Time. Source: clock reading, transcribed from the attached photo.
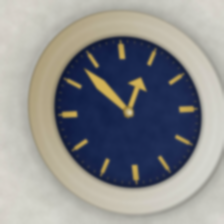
12:53
